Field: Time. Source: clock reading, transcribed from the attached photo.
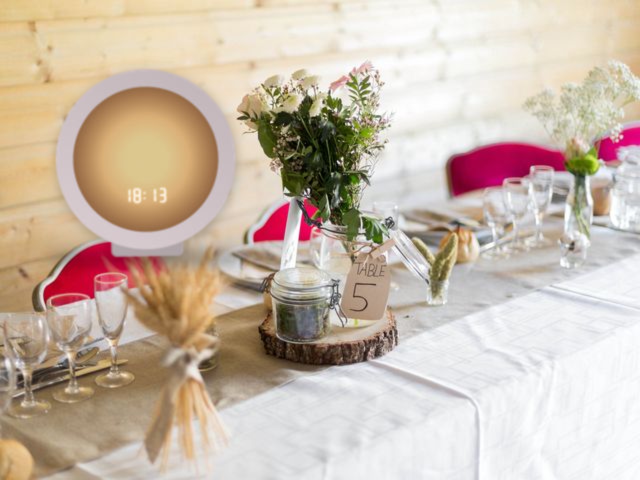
18:13
